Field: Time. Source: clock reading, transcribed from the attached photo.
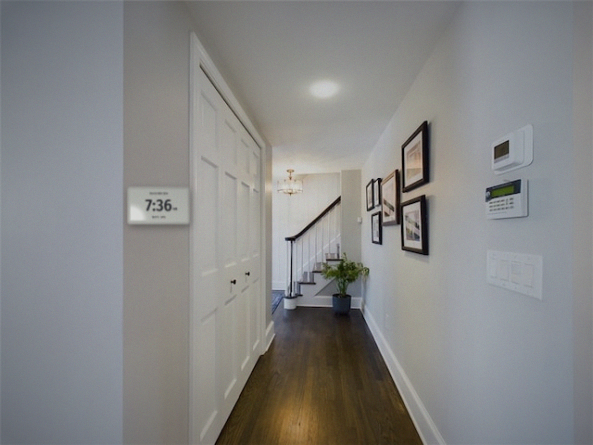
7:36
